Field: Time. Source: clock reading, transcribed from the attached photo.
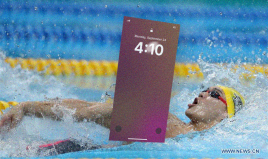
4:10
